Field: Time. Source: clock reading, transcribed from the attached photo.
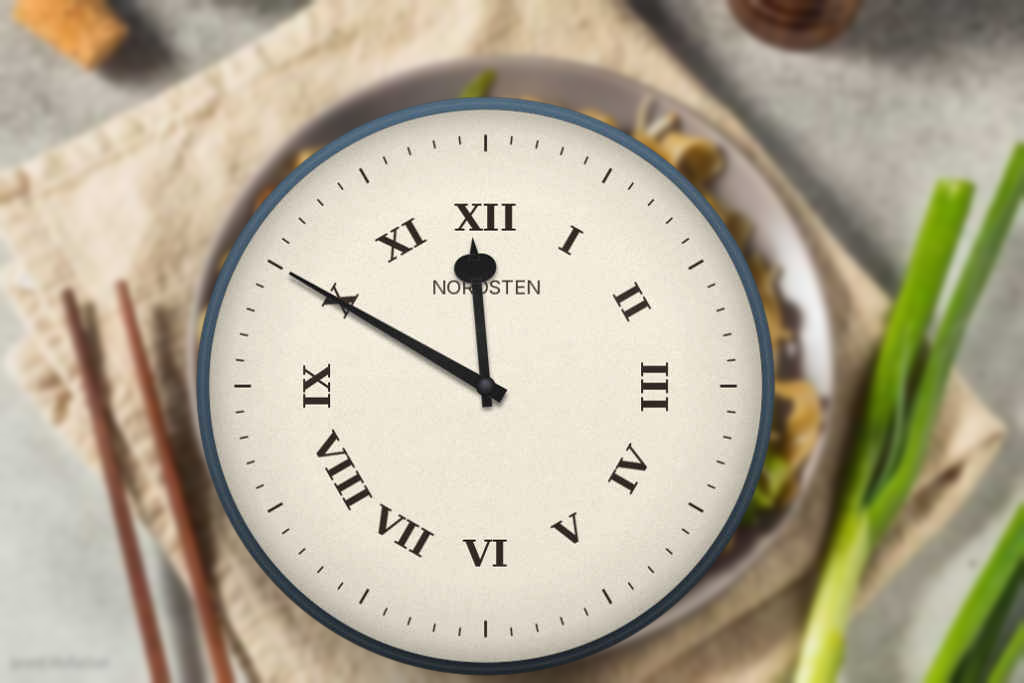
11:50
